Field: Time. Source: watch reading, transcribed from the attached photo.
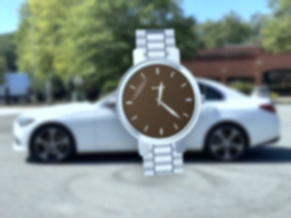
12:22
